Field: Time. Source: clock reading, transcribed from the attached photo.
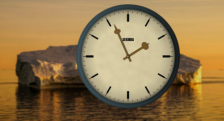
1:56
